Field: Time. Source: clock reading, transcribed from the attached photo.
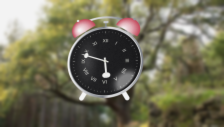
5:48
